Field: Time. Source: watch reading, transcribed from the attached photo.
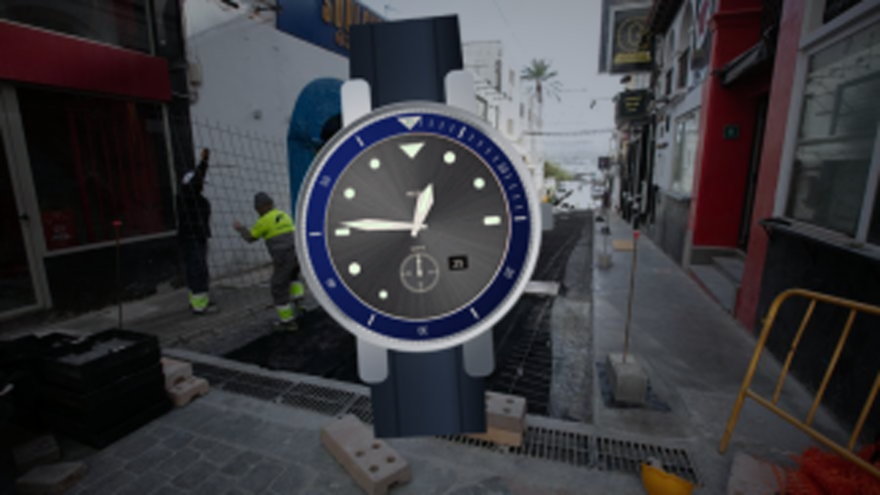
12:46
